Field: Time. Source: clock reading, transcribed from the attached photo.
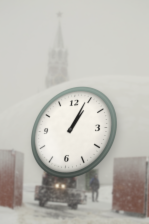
1:04
